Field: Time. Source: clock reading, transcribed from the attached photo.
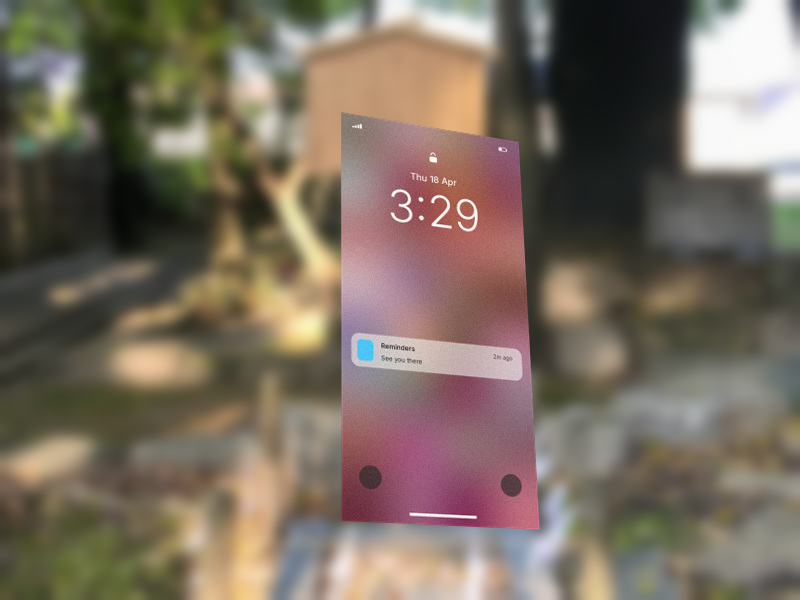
3:29
